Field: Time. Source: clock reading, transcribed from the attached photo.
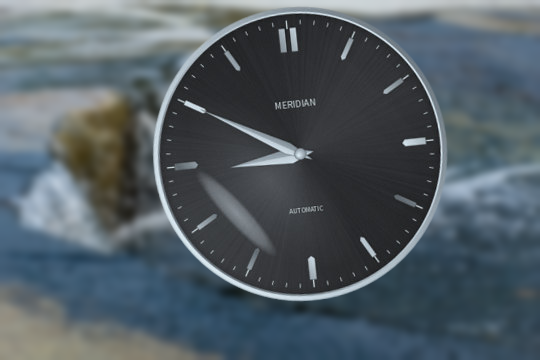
8:50
